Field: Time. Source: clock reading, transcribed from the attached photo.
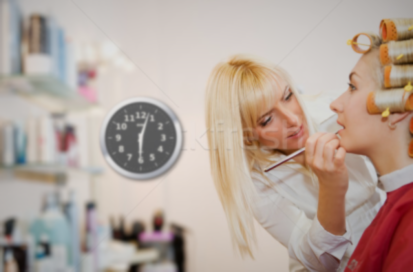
6:03
